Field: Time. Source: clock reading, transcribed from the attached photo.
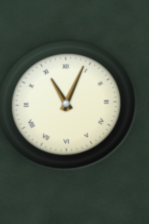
11:04
